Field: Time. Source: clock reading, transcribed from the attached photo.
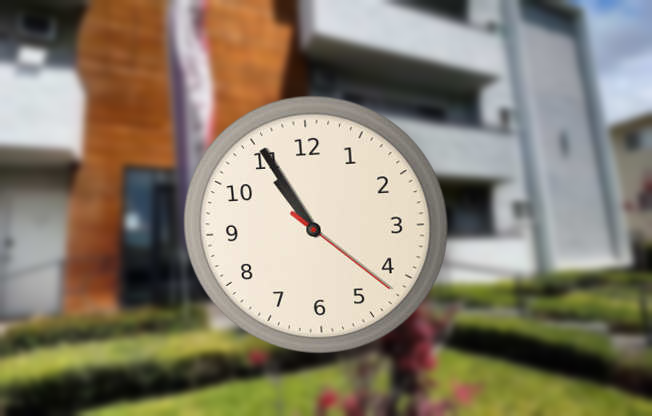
10:55:22
